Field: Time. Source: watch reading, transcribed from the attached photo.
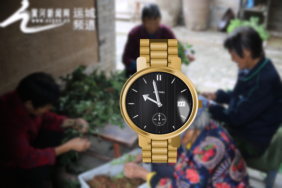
9:58
